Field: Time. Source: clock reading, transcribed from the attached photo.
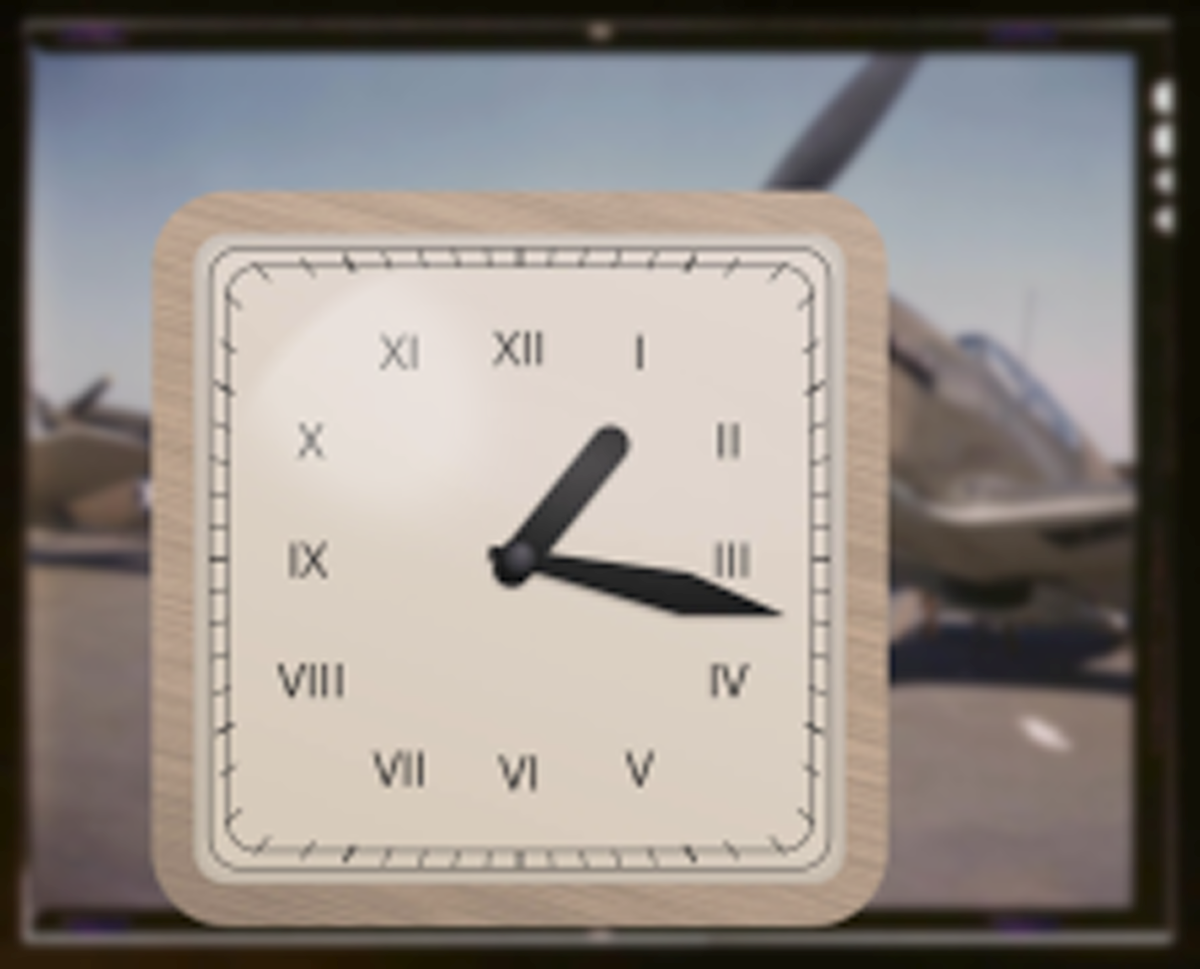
1:17
